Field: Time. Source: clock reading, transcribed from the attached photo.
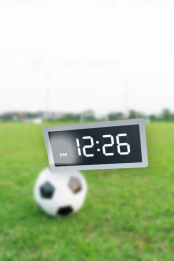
12:26
